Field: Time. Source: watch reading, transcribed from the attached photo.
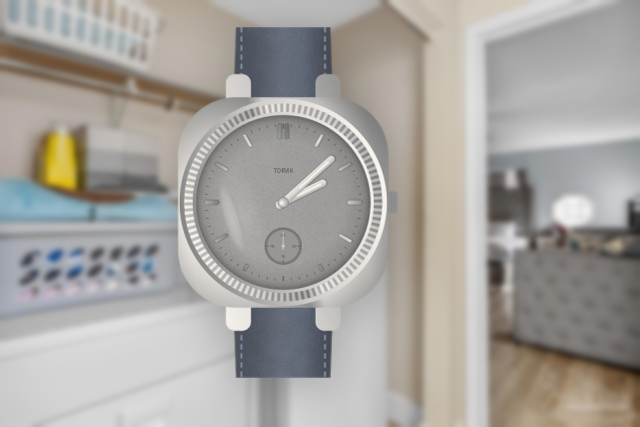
2:08
